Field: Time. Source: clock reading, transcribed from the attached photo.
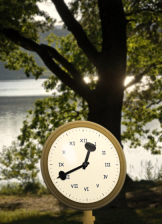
12:41
